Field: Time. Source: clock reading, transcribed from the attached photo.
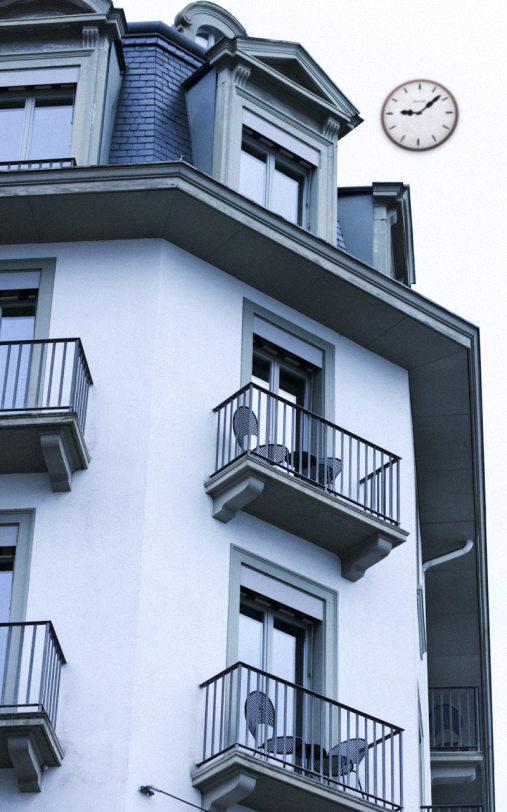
9:08
